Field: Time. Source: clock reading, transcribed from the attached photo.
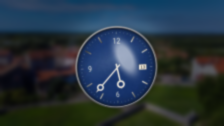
5:37
